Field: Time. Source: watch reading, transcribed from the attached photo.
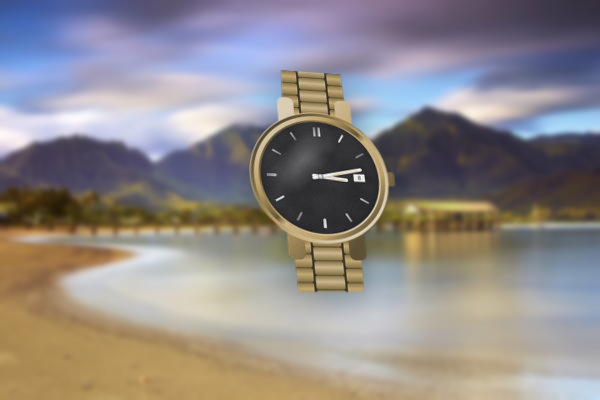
3:13
